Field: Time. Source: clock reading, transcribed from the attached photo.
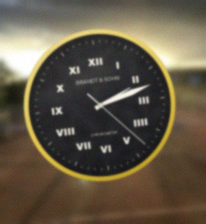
2:12:23
